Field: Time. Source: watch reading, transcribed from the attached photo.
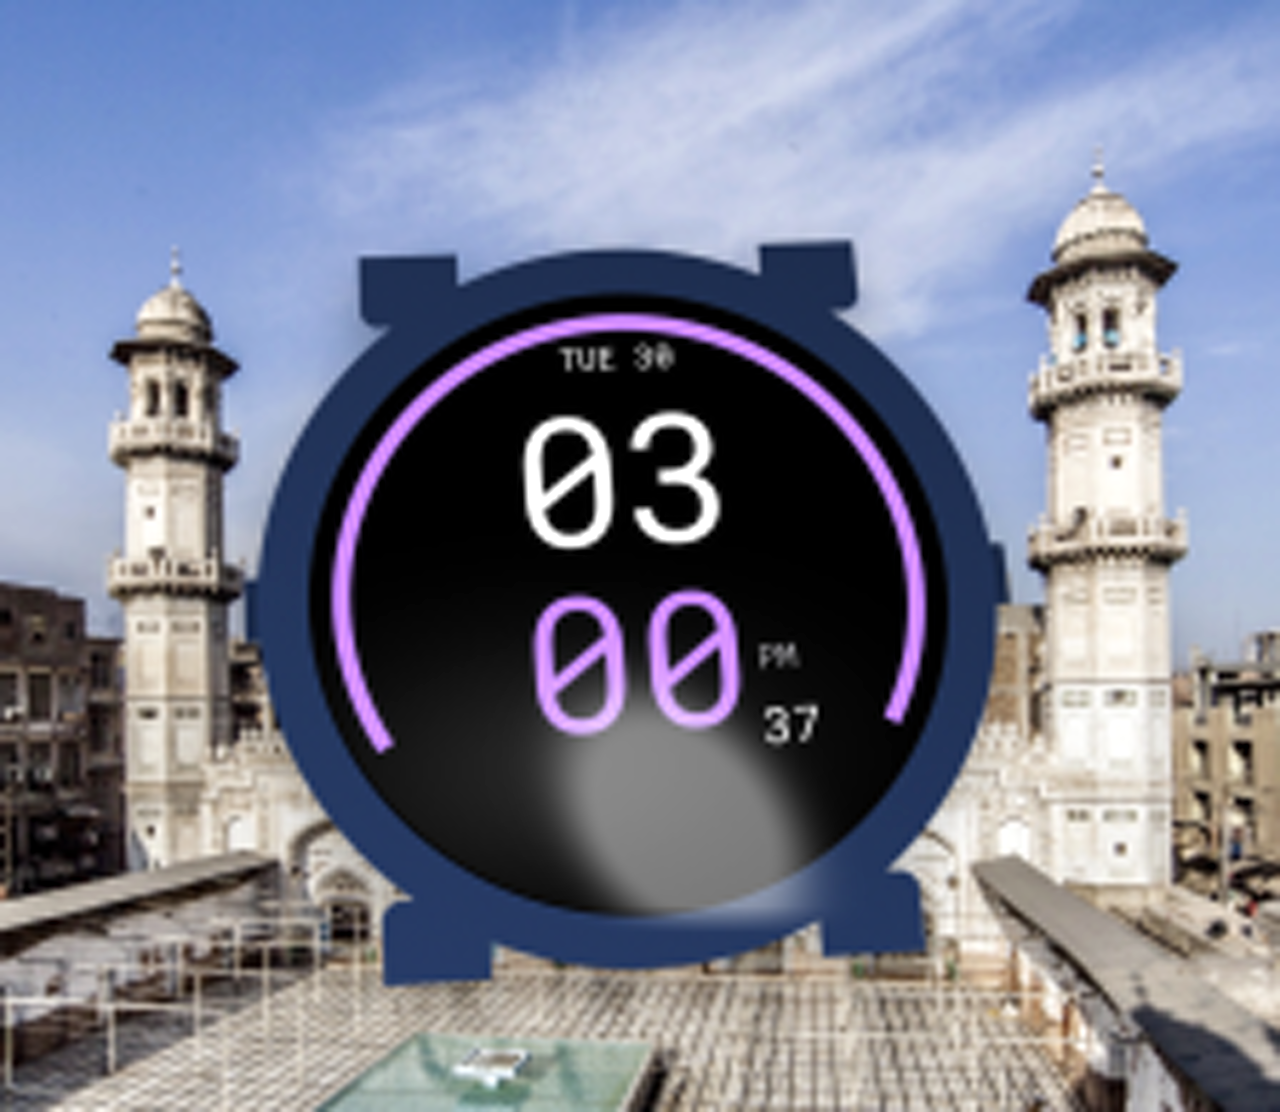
3:00:37
